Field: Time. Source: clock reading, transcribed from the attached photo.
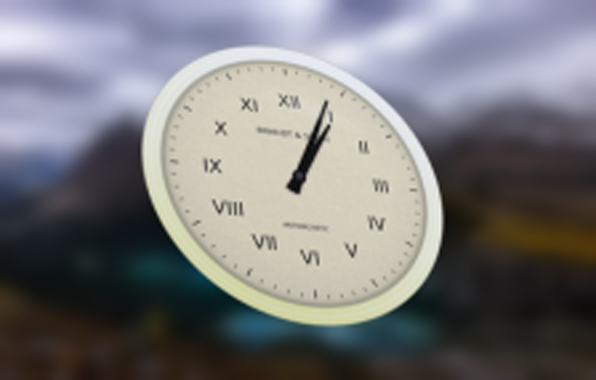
1:04
